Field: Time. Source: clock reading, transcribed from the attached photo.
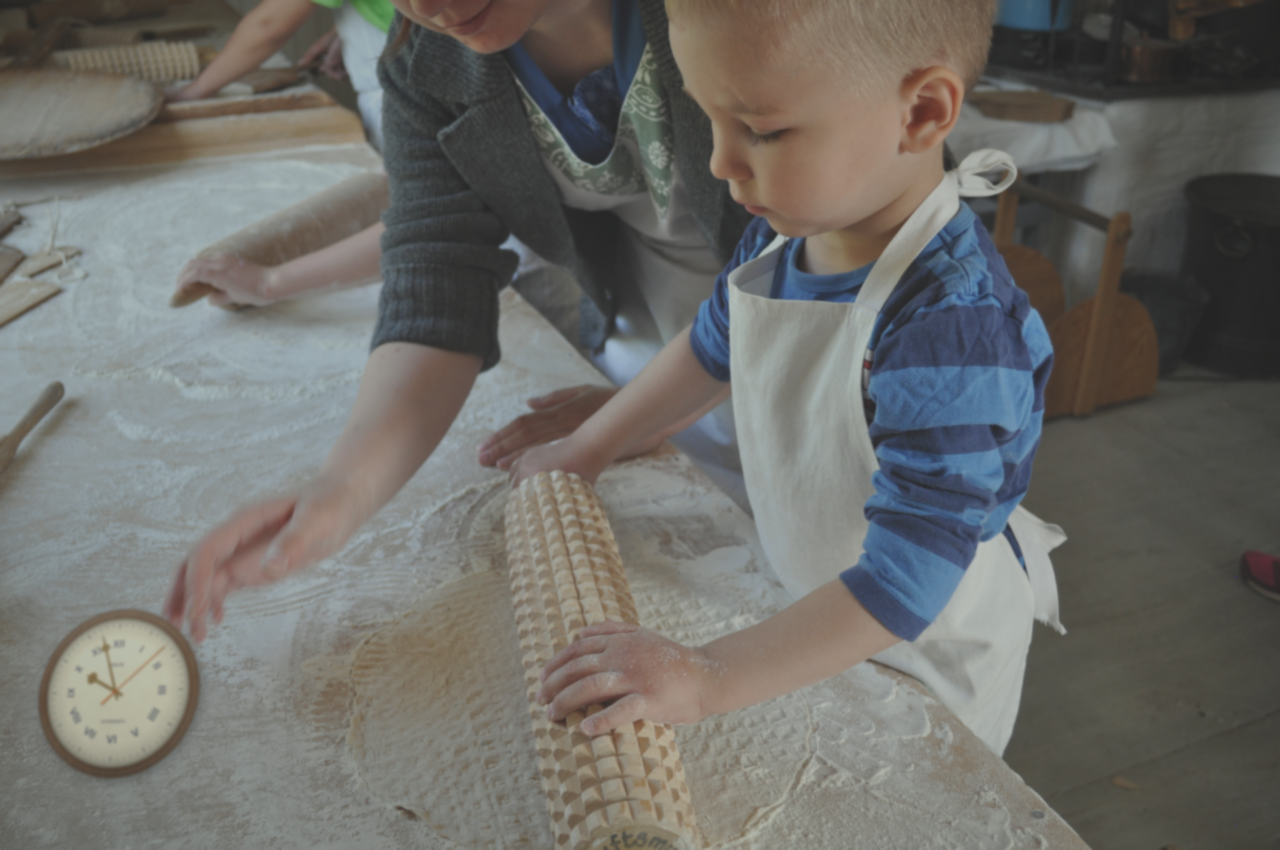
9:57:08
